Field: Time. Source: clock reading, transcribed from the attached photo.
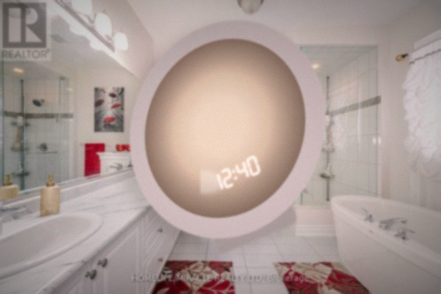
12:40
